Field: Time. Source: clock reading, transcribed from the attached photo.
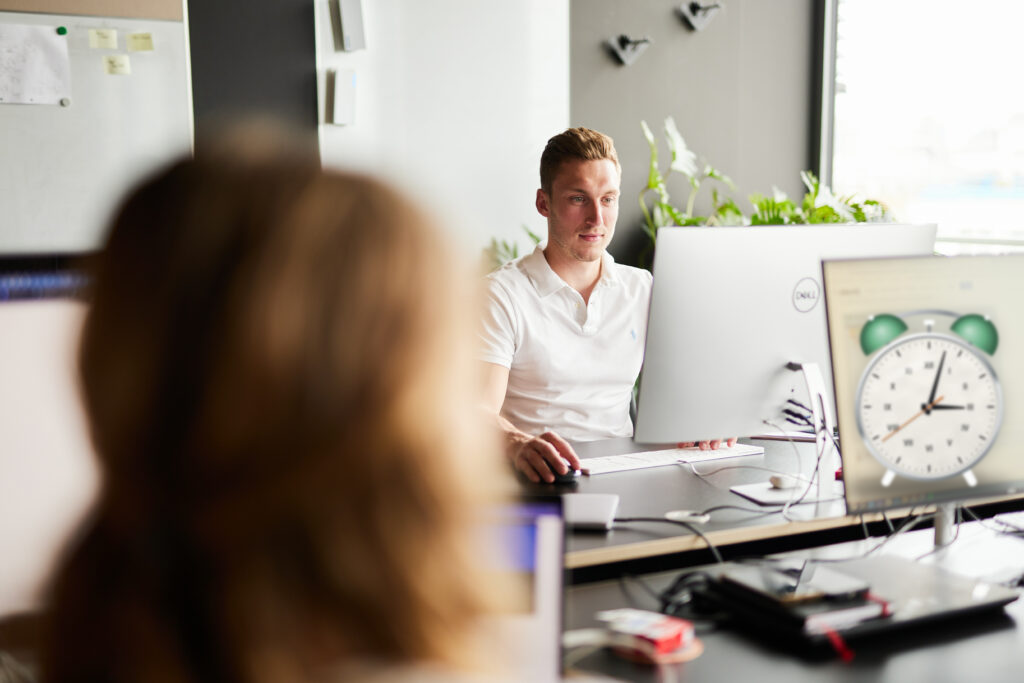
3:02:39
